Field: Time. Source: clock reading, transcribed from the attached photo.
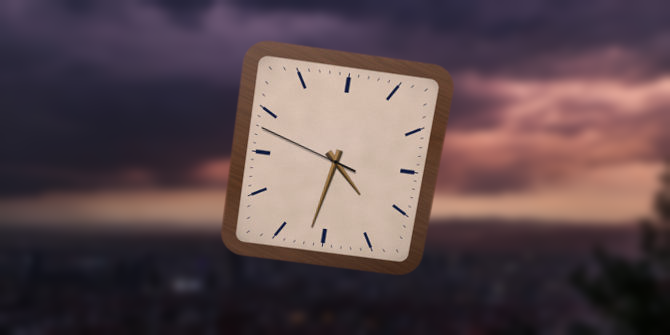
4:31:48
